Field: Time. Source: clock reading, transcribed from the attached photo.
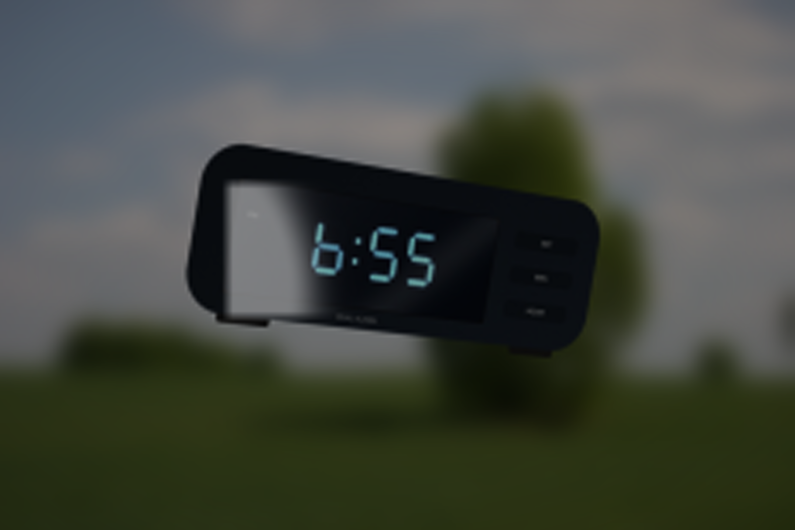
6:55
